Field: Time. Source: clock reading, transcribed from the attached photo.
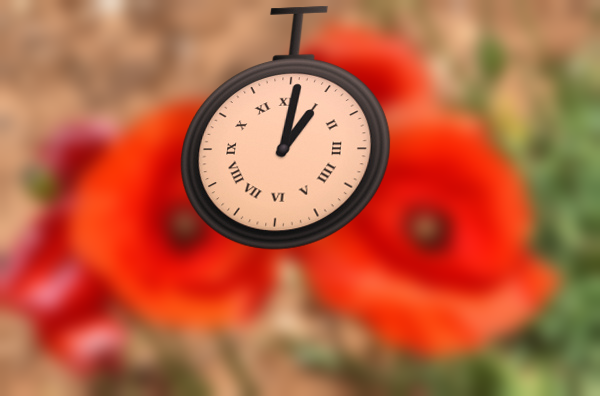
1:01
